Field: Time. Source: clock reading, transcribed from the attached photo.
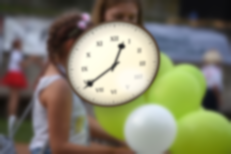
12:39
